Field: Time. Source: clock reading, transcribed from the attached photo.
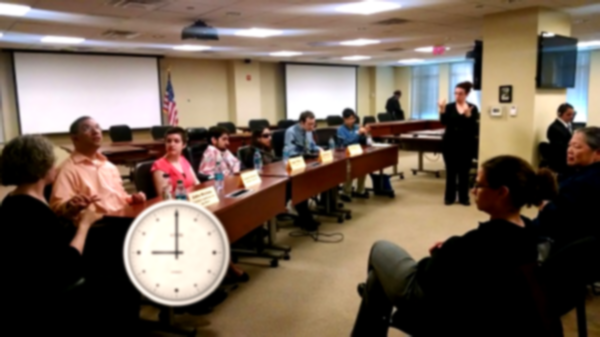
9:00
